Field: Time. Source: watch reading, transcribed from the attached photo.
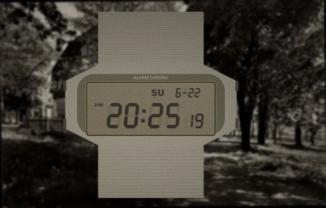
20:25:19
